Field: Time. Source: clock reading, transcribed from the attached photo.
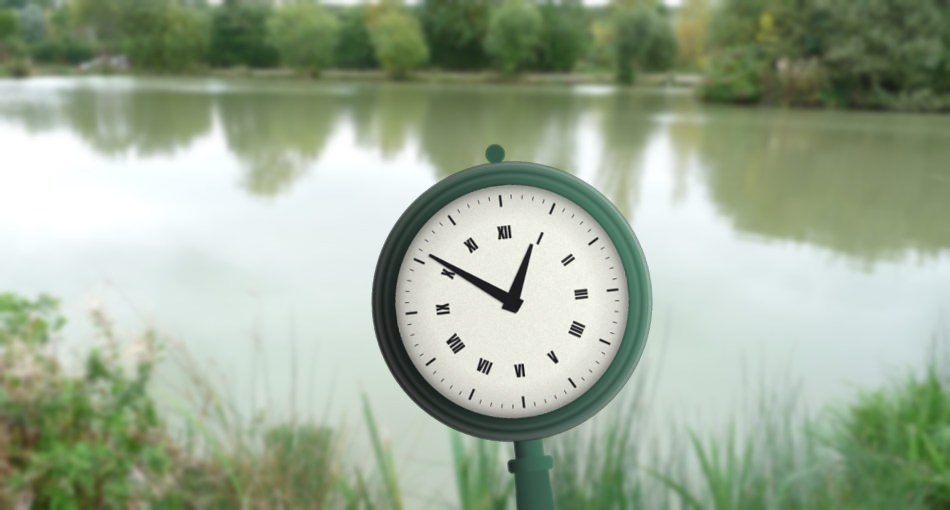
12:51
